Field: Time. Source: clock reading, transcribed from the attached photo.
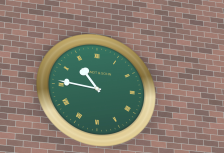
10:46
